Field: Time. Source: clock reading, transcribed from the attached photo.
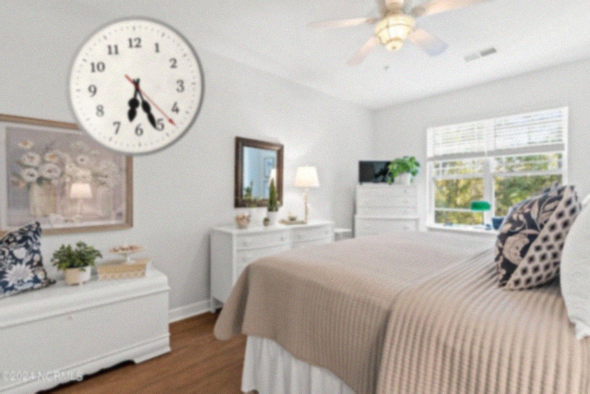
6:26:23
